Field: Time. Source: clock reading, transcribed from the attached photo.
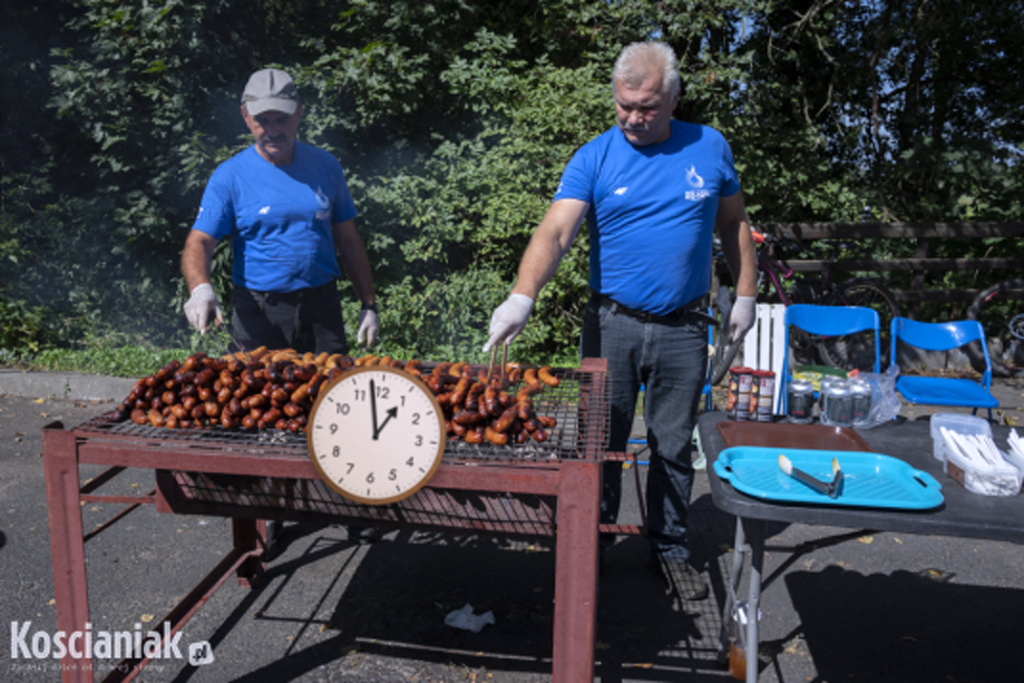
12:58
